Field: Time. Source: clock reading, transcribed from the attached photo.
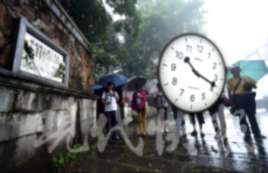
10:18
